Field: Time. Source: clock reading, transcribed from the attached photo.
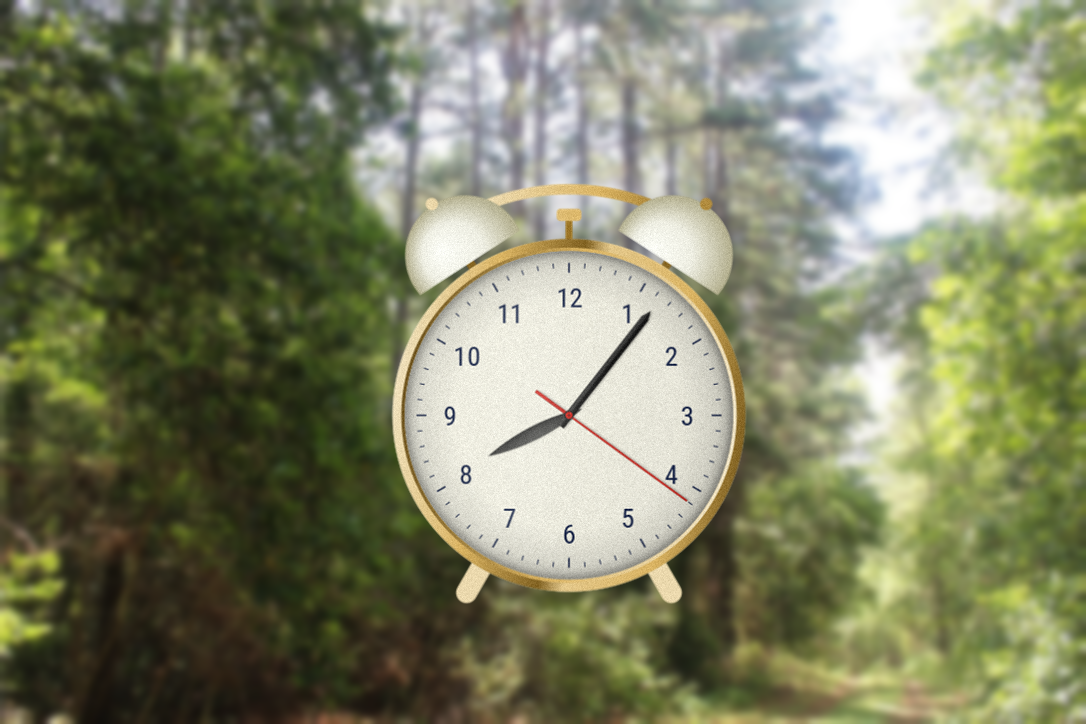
8:06:21
